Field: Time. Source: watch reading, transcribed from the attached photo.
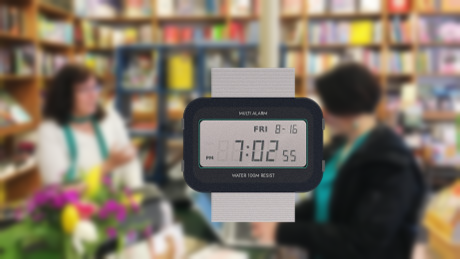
7:02:55
